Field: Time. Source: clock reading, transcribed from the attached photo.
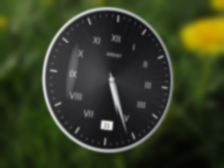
5:26
